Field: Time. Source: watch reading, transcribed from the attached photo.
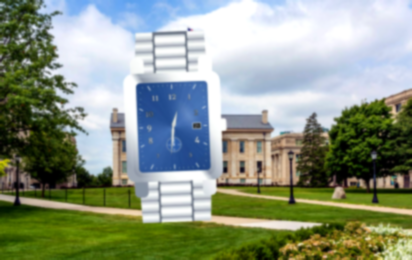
12:31
